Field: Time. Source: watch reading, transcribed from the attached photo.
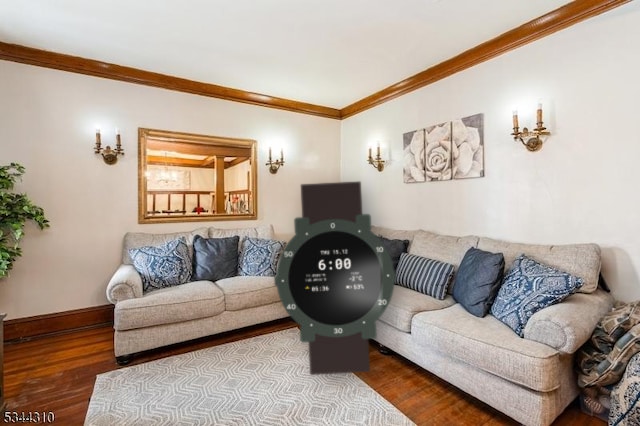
6:00
